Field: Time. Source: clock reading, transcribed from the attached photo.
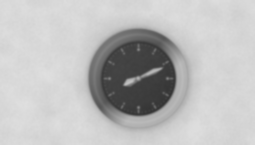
8:11
